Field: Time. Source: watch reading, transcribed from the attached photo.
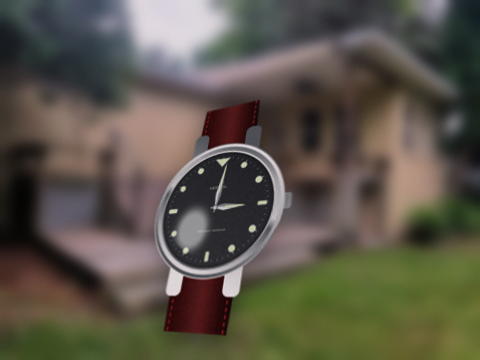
3:01
